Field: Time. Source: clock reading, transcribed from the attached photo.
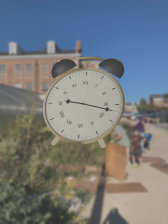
9:17
